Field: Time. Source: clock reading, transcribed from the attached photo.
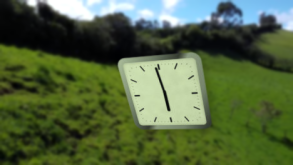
5:59
